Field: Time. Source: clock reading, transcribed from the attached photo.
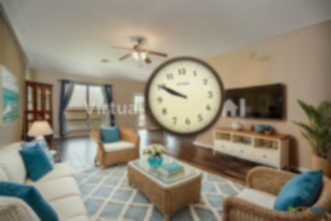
9:50
